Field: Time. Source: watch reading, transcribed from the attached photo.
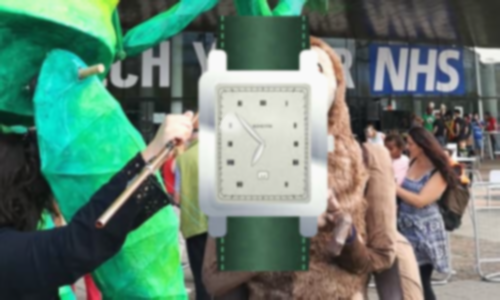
6:53
